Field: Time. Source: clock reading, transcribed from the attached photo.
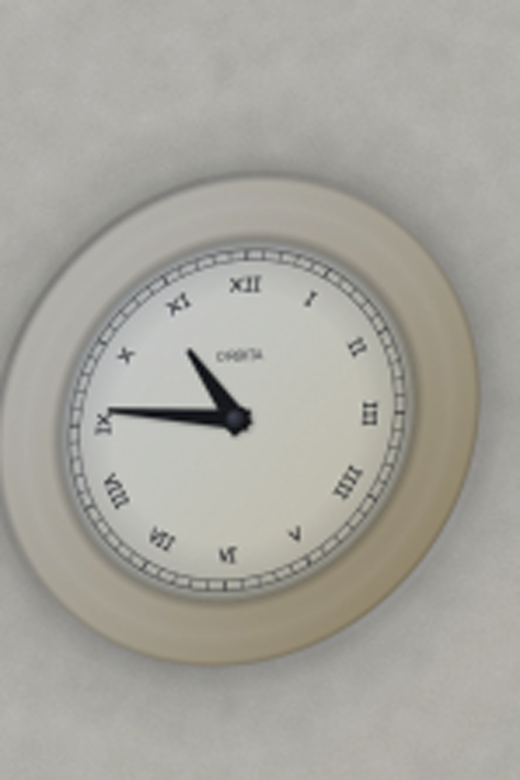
10:46
